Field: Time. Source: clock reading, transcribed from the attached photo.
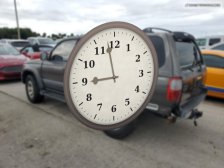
8:58
